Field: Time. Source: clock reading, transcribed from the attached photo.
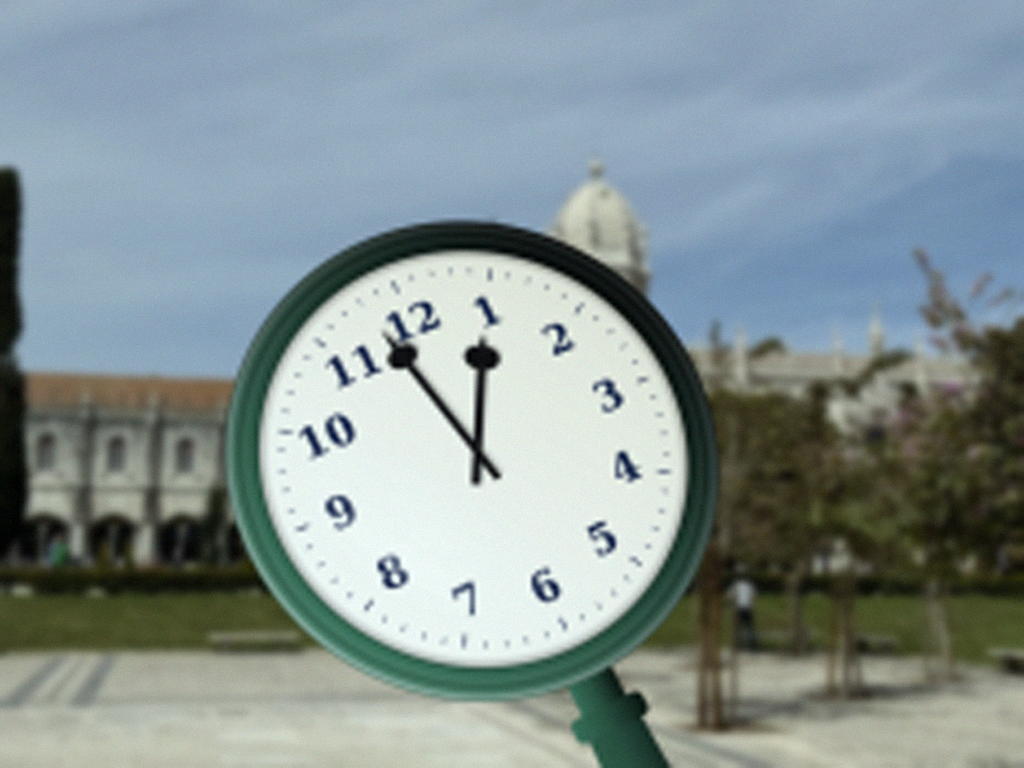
12:58
